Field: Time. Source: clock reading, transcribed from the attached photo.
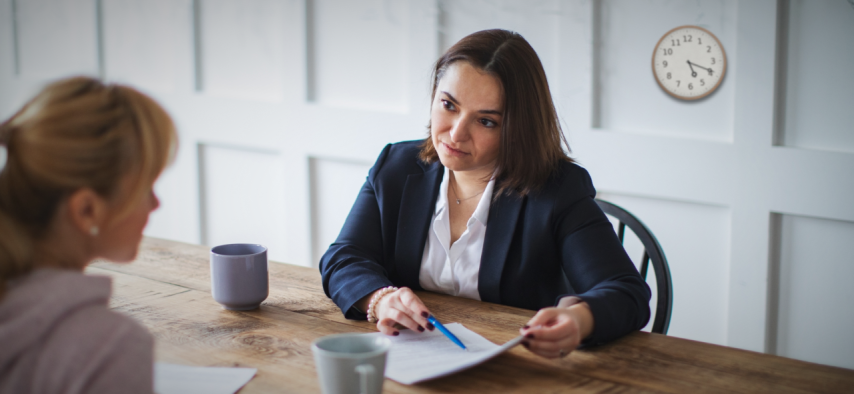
5:19
